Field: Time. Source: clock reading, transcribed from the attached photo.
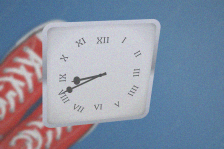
8:41
